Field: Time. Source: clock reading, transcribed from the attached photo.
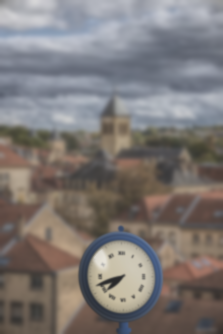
7:42
